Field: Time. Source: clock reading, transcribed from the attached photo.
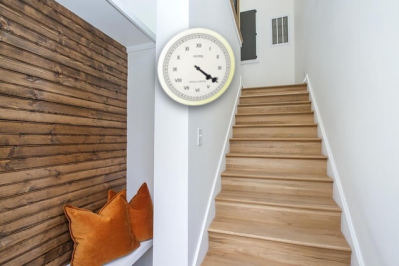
4:21
